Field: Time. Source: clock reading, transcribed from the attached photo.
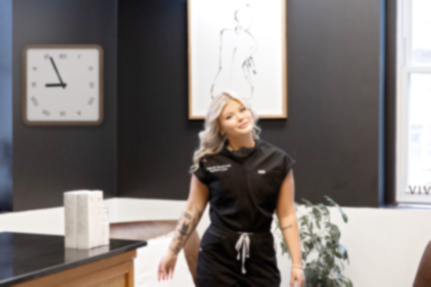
8:56
